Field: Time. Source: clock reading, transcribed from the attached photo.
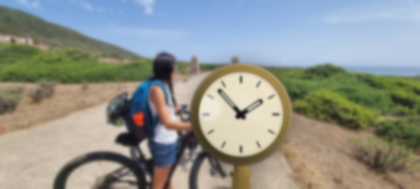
1:53
